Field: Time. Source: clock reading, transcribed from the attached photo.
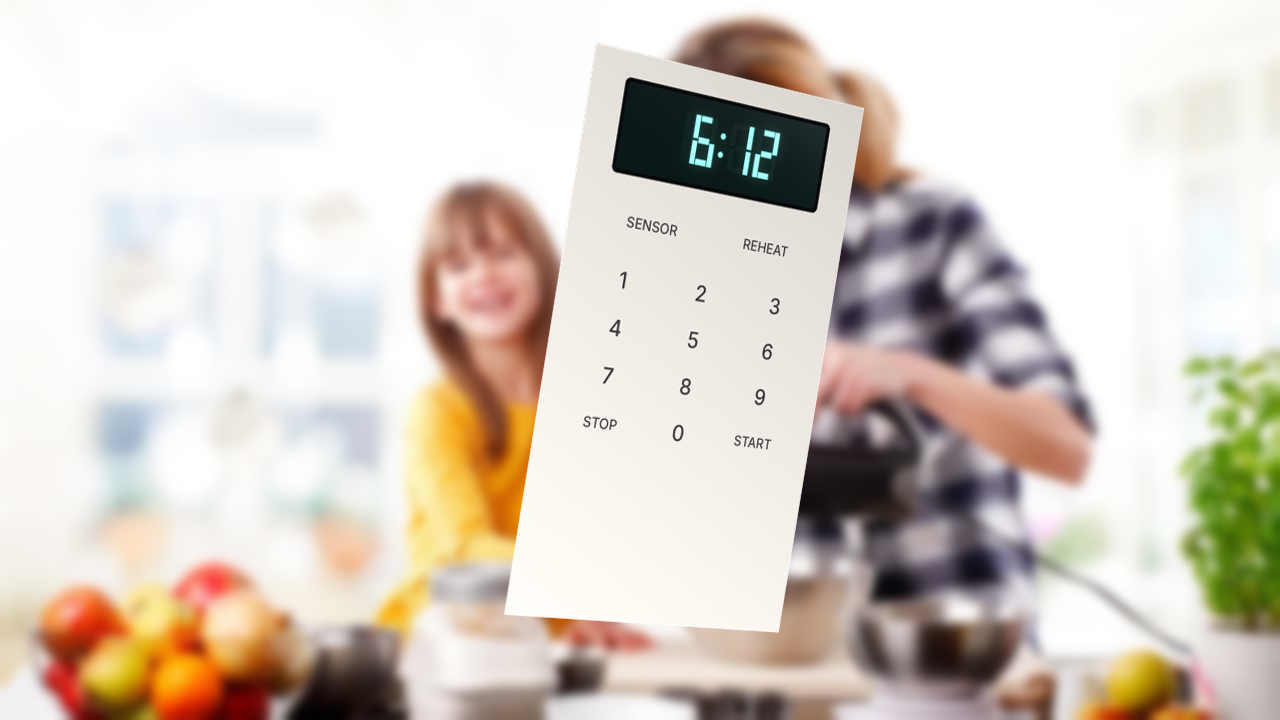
6:12
